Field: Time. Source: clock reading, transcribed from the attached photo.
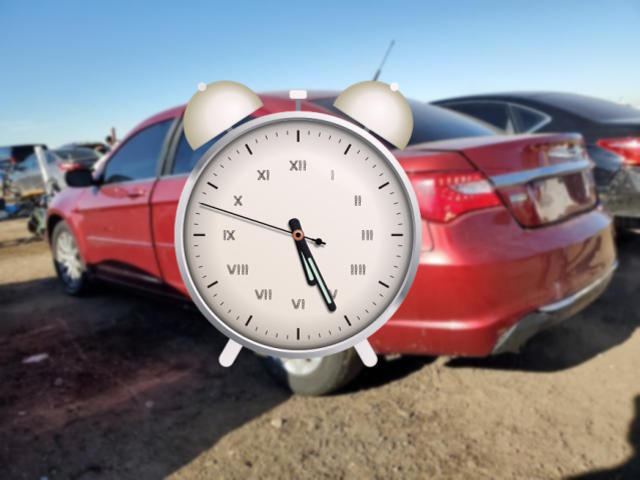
5:25:48
